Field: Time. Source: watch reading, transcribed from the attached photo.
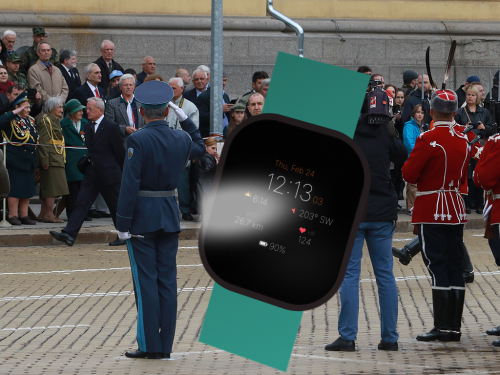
12:13:03
